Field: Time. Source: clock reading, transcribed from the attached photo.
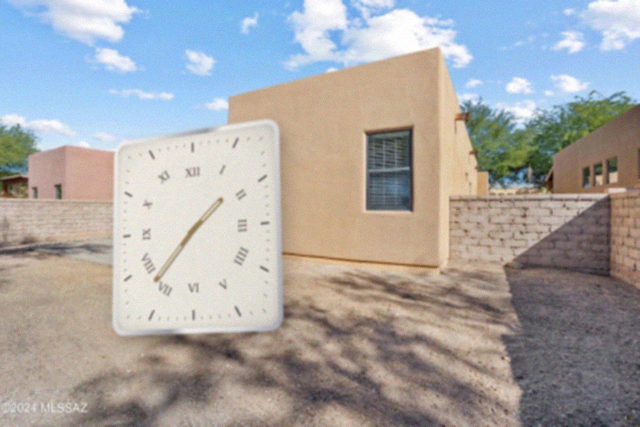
1:37
